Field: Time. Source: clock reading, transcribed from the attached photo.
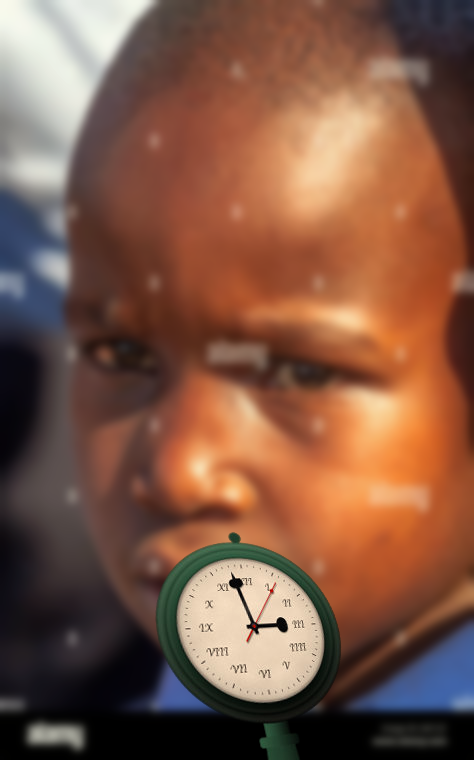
2:58:06
